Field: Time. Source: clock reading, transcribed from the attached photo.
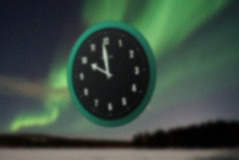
9:59
